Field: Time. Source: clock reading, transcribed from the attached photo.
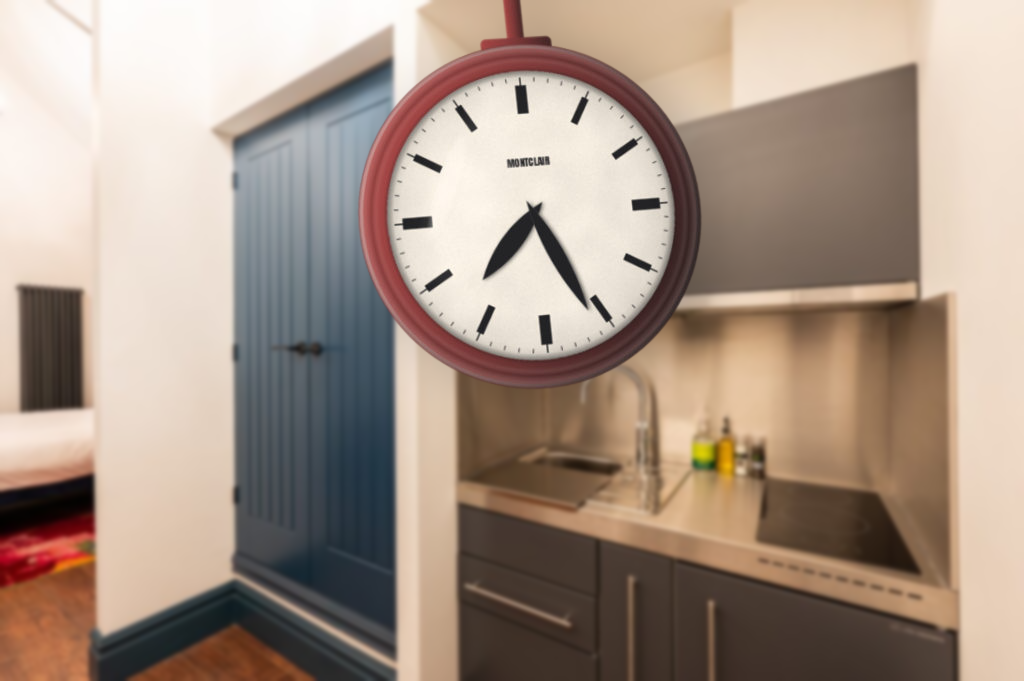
7:26
